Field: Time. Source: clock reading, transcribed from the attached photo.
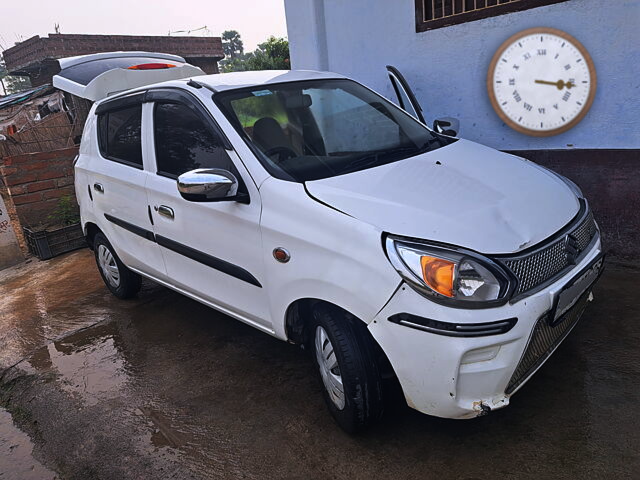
3:16
